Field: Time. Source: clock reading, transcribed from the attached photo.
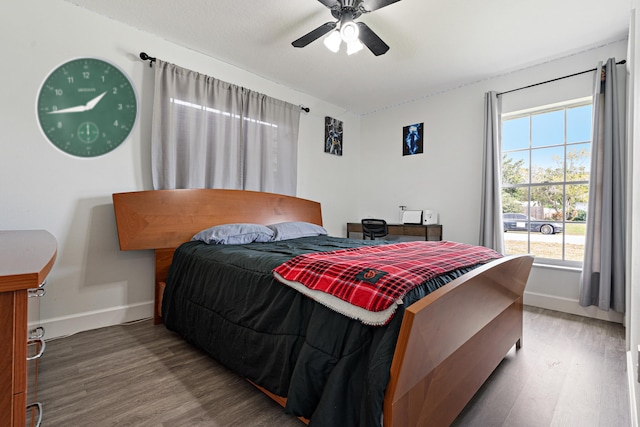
1:44
